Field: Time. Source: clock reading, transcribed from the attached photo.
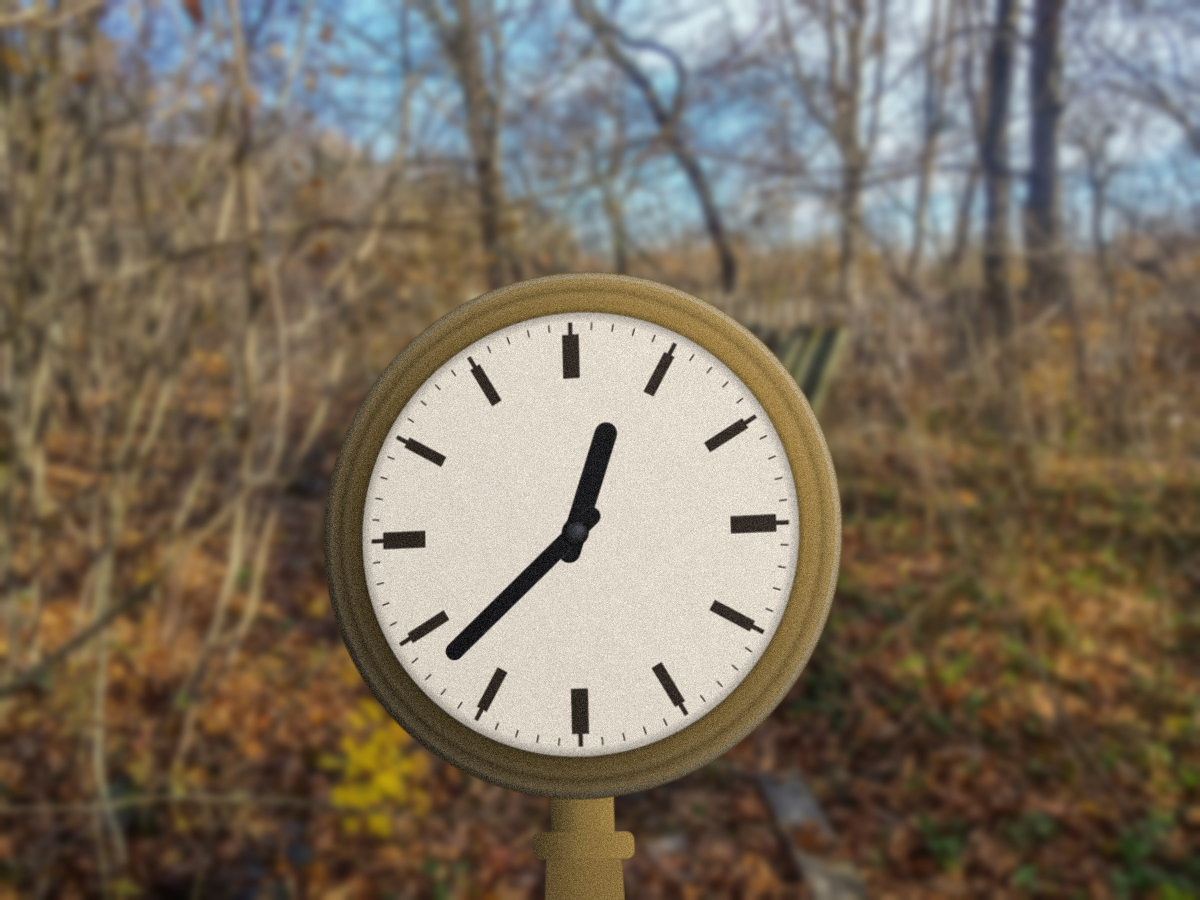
12:38
